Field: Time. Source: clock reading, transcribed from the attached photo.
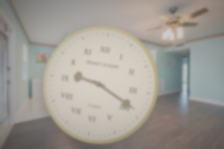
9:19
